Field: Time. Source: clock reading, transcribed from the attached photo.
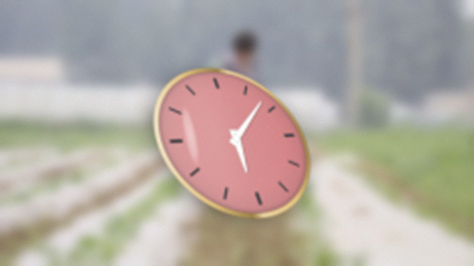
6:08
